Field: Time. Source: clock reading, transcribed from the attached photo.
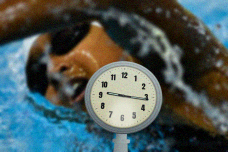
9:16
